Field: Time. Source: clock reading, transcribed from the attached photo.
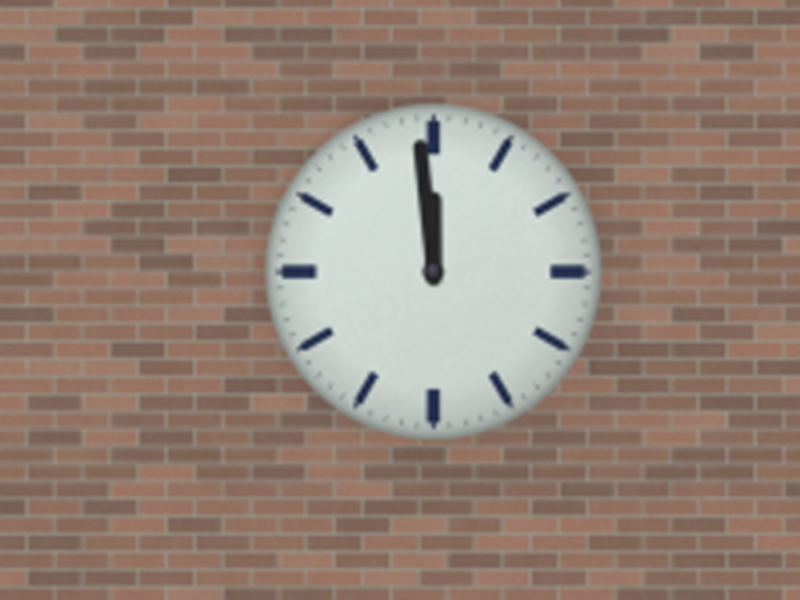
11:59
